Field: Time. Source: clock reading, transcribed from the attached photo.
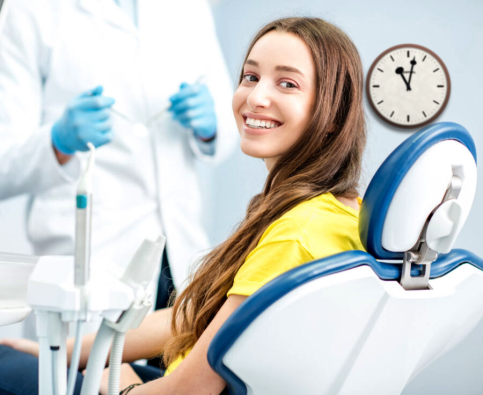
11:02
